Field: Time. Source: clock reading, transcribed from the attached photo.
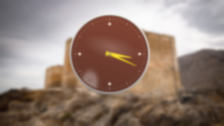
3:19
